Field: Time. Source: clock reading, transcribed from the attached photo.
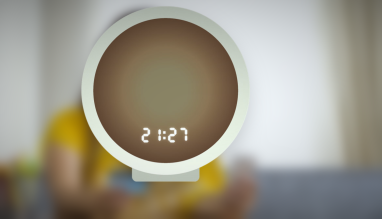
21:27
